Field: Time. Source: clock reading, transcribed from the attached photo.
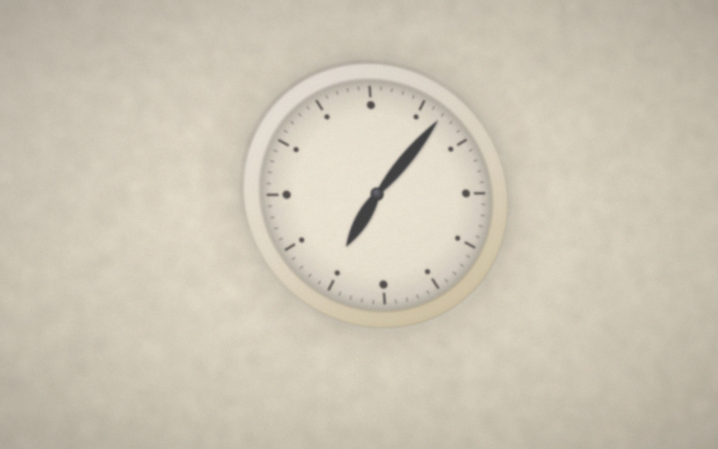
7:07
